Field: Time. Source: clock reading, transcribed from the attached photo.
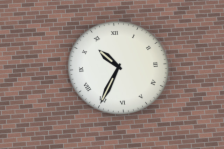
10:35
